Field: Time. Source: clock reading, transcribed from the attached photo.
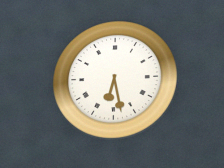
6:28
